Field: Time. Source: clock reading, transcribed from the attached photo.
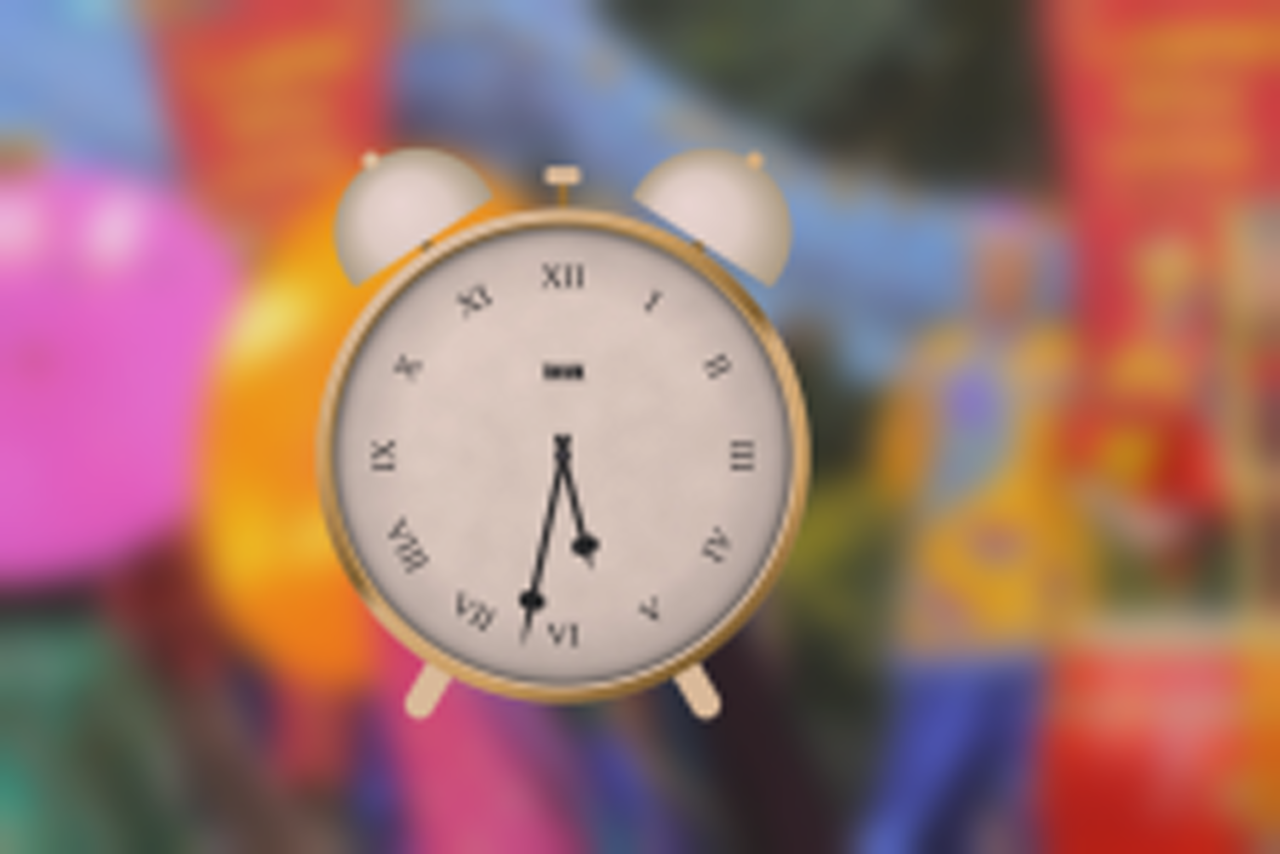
5:32
